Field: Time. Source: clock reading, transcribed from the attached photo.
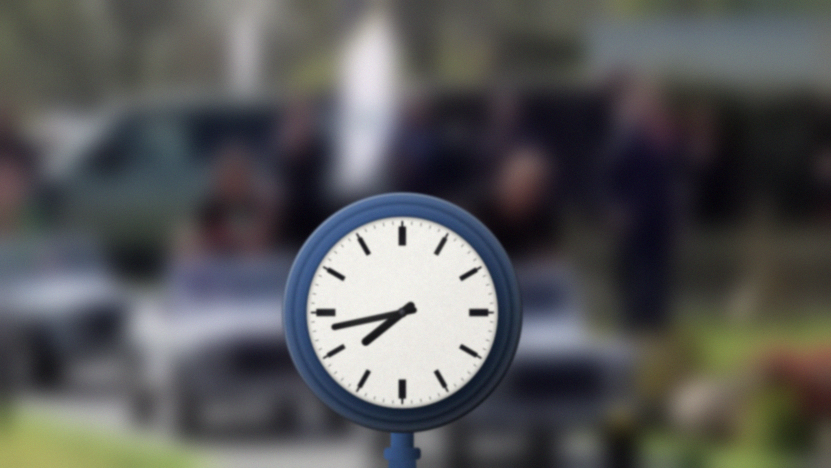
7:43
